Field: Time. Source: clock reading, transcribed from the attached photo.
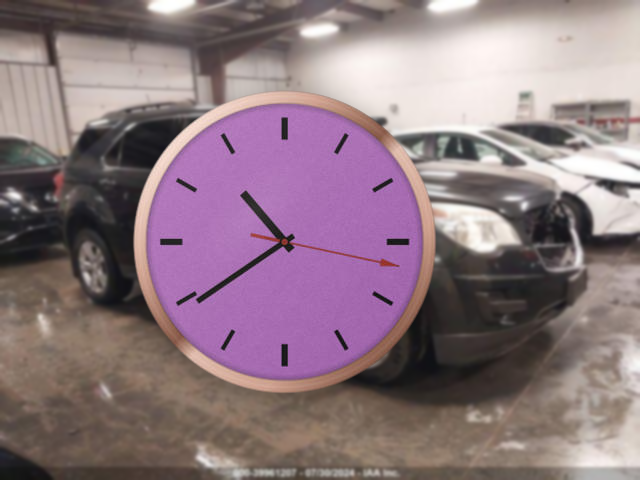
10:39:17
